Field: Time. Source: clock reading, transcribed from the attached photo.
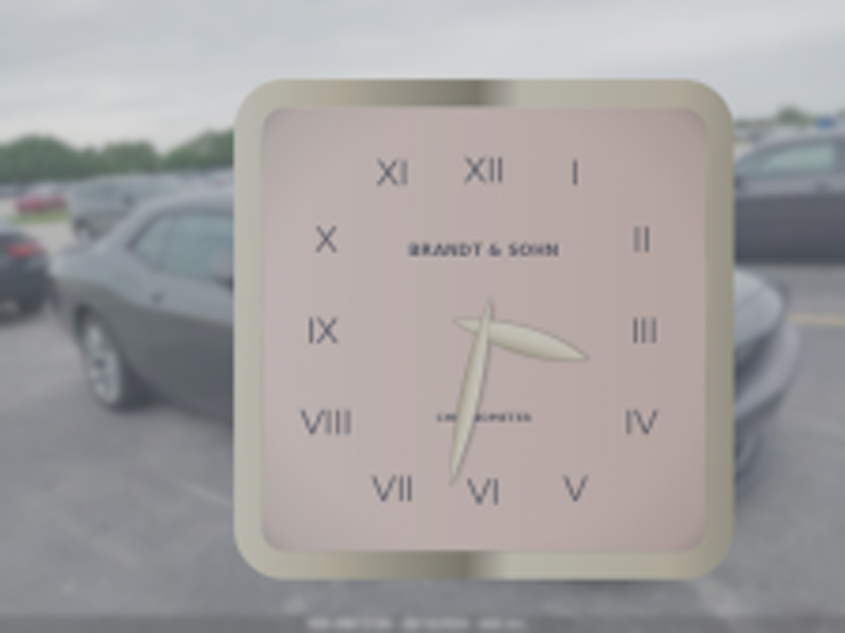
3:32
